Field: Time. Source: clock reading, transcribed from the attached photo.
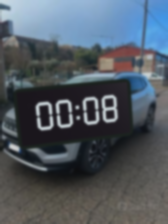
0:08
